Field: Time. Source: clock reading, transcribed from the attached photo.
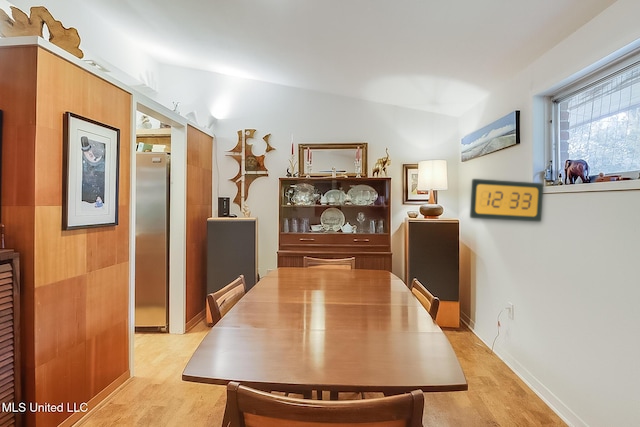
12:33
